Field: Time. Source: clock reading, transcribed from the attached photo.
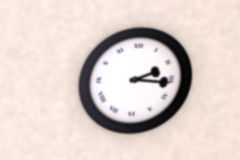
2:16
